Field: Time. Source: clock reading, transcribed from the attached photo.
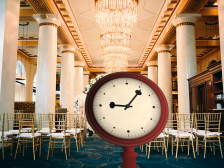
9:06
